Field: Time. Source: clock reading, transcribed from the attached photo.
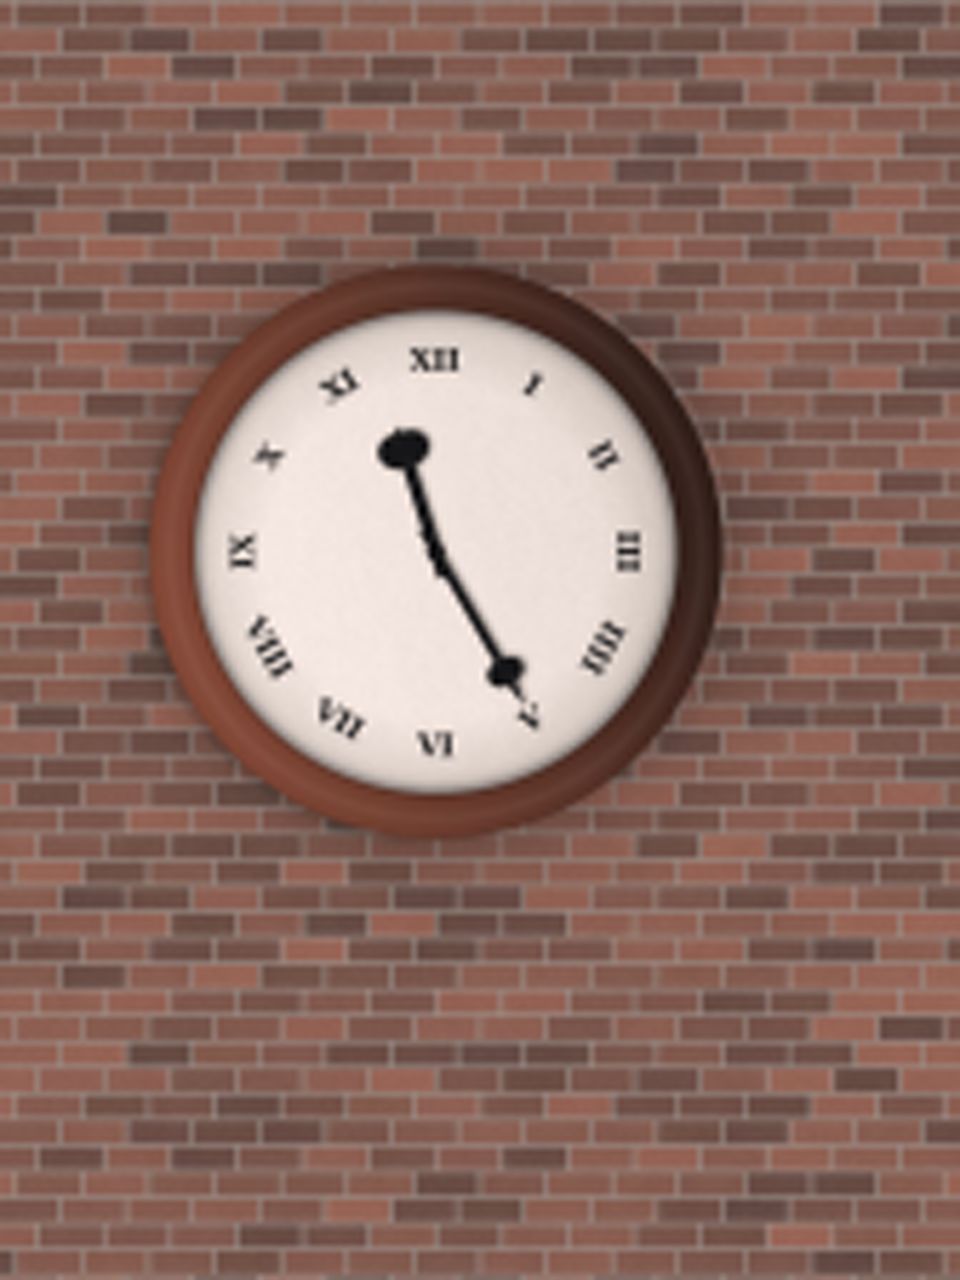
11:25
